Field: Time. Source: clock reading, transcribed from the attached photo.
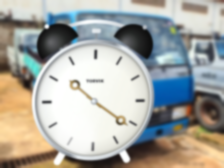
10:21
